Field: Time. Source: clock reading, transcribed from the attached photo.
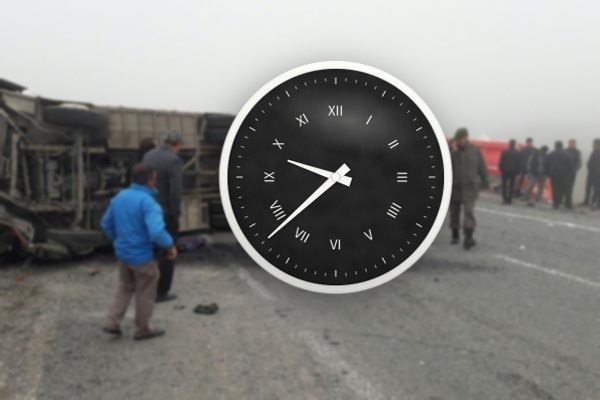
9:38
